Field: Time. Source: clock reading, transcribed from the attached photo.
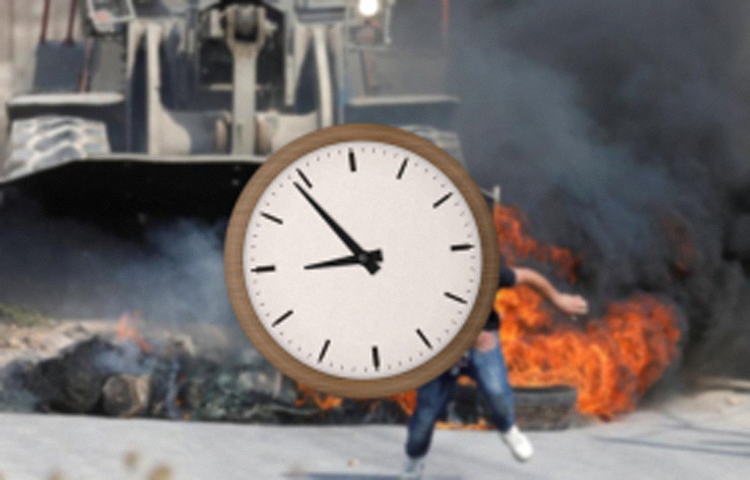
8:54
